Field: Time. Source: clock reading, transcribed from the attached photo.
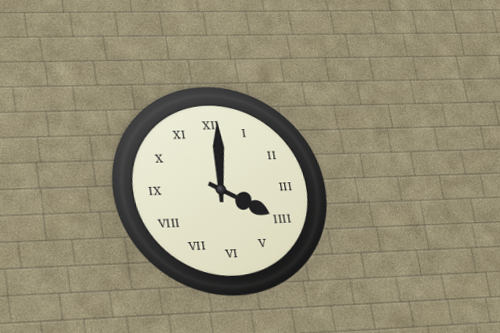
4:01
